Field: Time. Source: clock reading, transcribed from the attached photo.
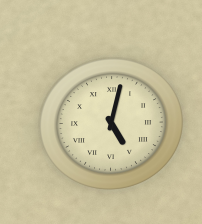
5:02
